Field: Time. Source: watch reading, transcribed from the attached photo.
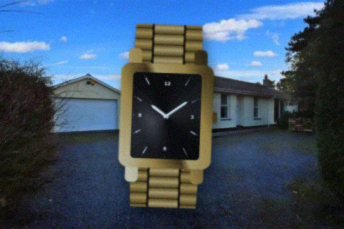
10:09
